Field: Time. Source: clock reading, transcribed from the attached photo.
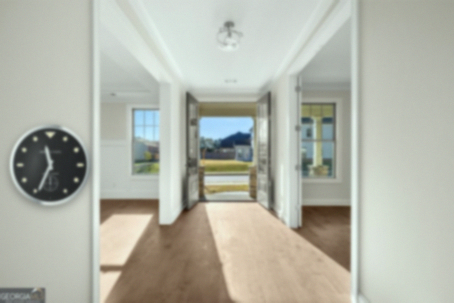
11:34
